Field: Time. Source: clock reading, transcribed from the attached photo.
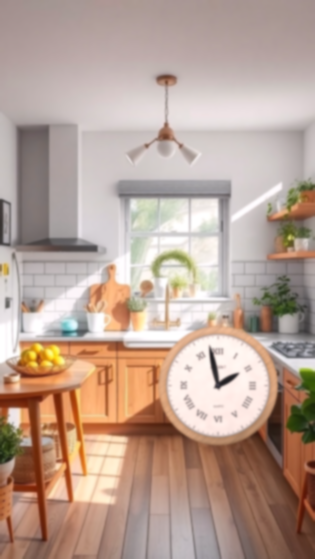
1:58
